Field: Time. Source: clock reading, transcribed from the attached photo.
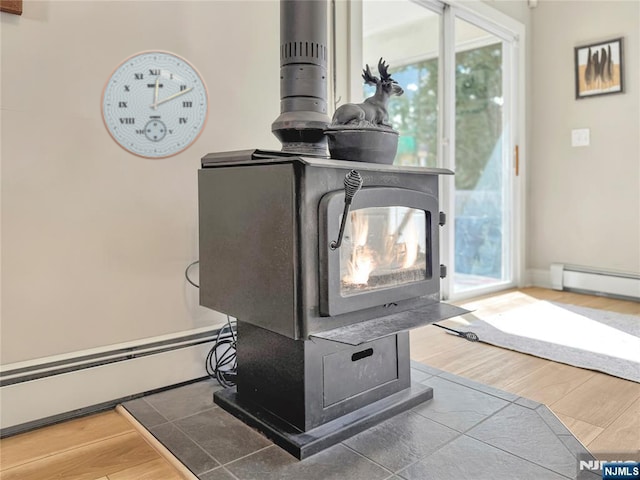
12:11
